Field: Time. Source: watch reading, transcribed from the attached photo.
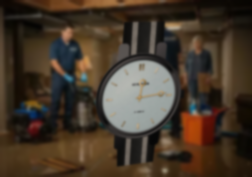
12:14
